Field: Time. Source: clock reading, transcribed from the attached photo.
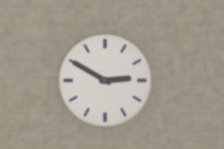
2:50
